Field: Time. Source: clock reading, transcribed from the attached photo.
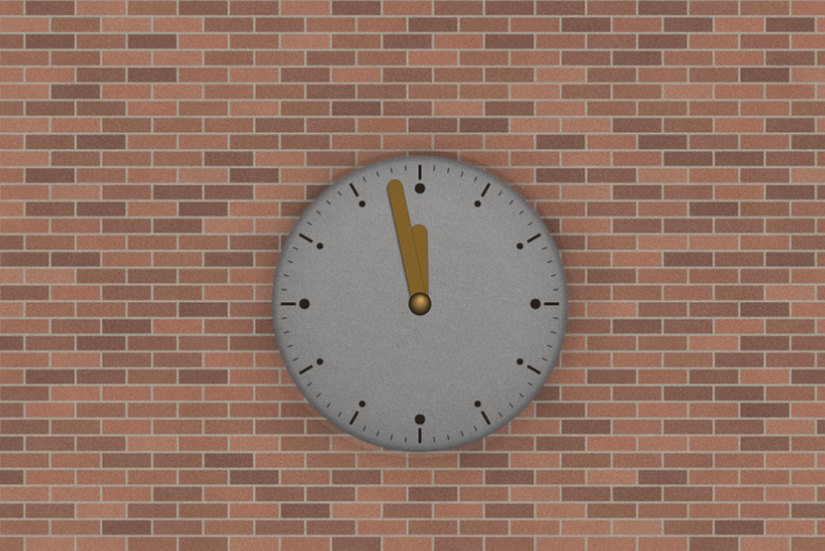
11:58
